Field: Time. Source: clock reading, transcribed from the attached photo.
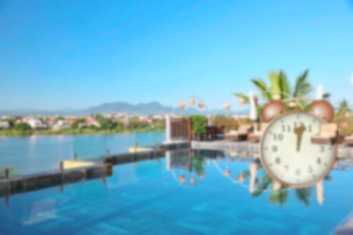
12:02
